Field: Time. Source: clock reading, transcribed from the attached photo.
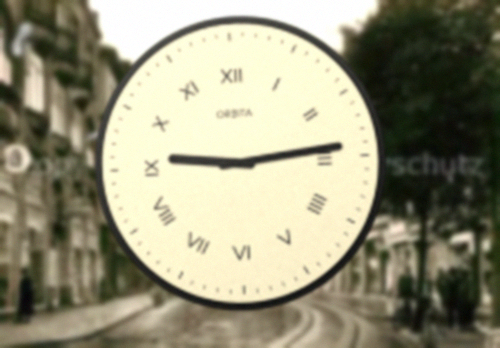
9:14
